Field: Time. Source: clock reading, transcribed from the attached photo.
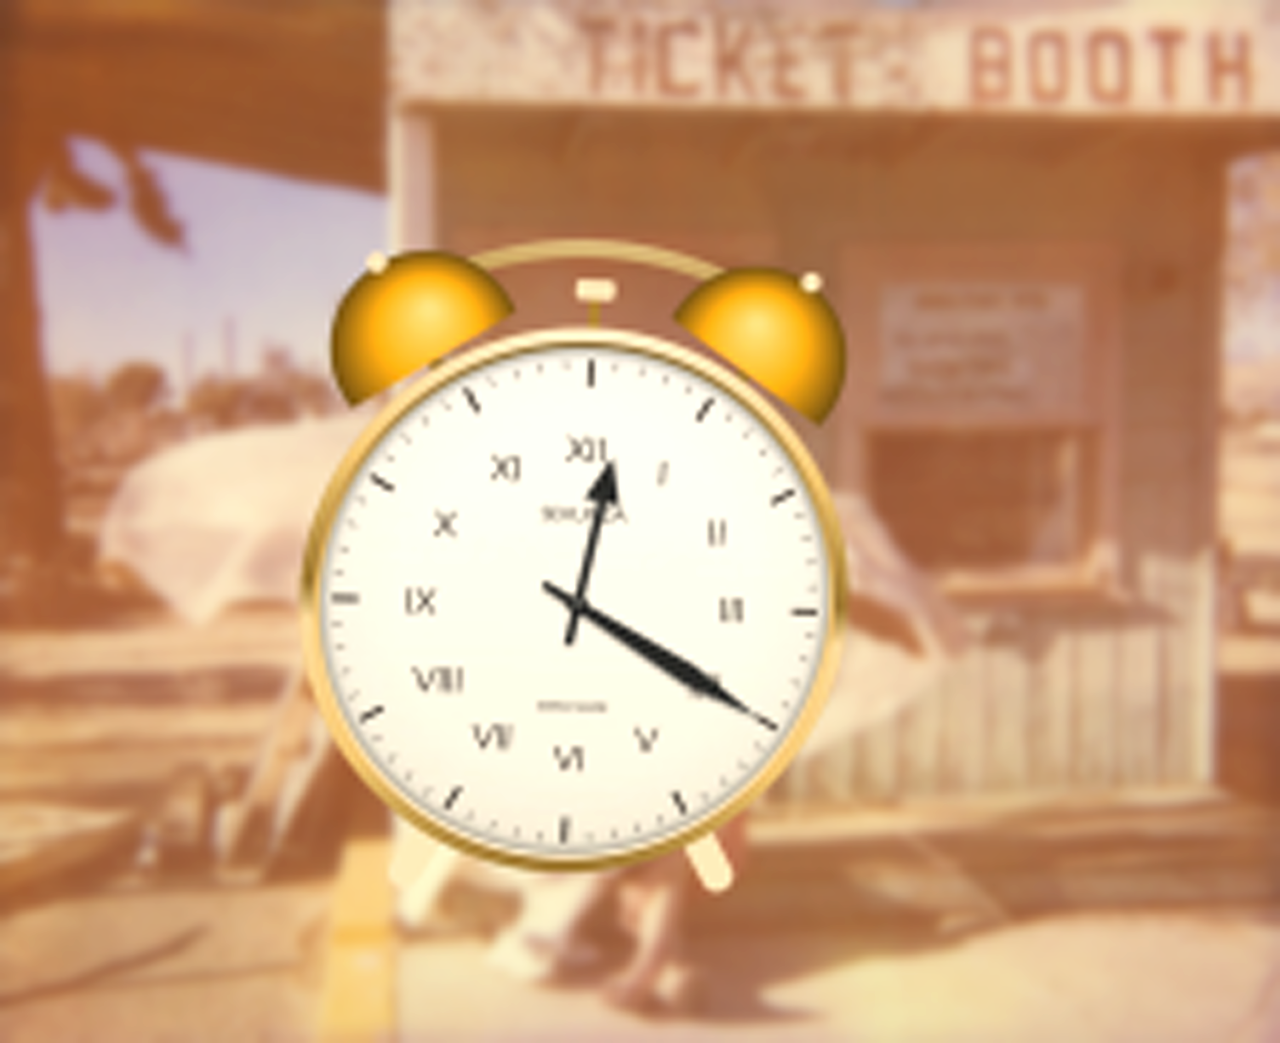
12:20
